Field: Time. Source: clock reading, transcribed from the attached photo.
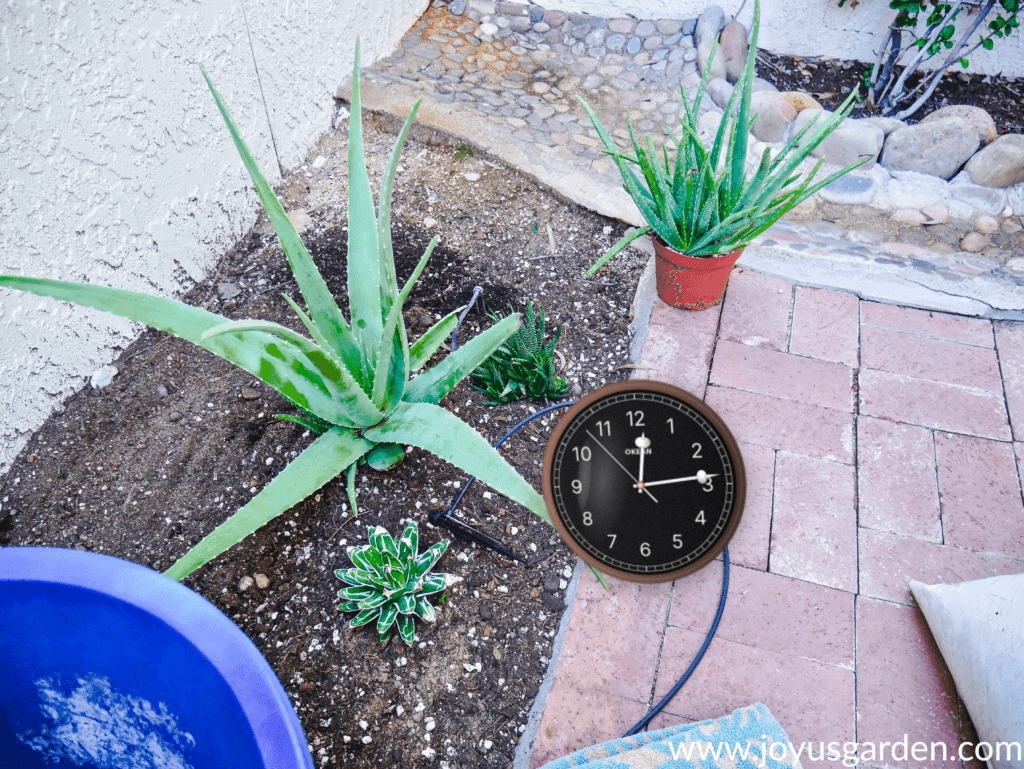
12:13:53
